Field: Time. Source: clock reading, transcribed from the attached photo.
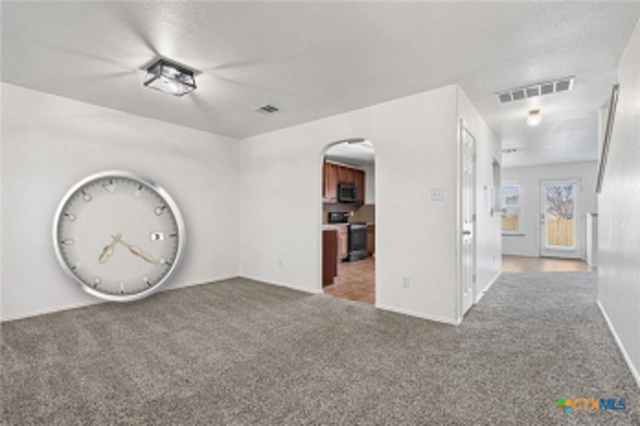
7:21
